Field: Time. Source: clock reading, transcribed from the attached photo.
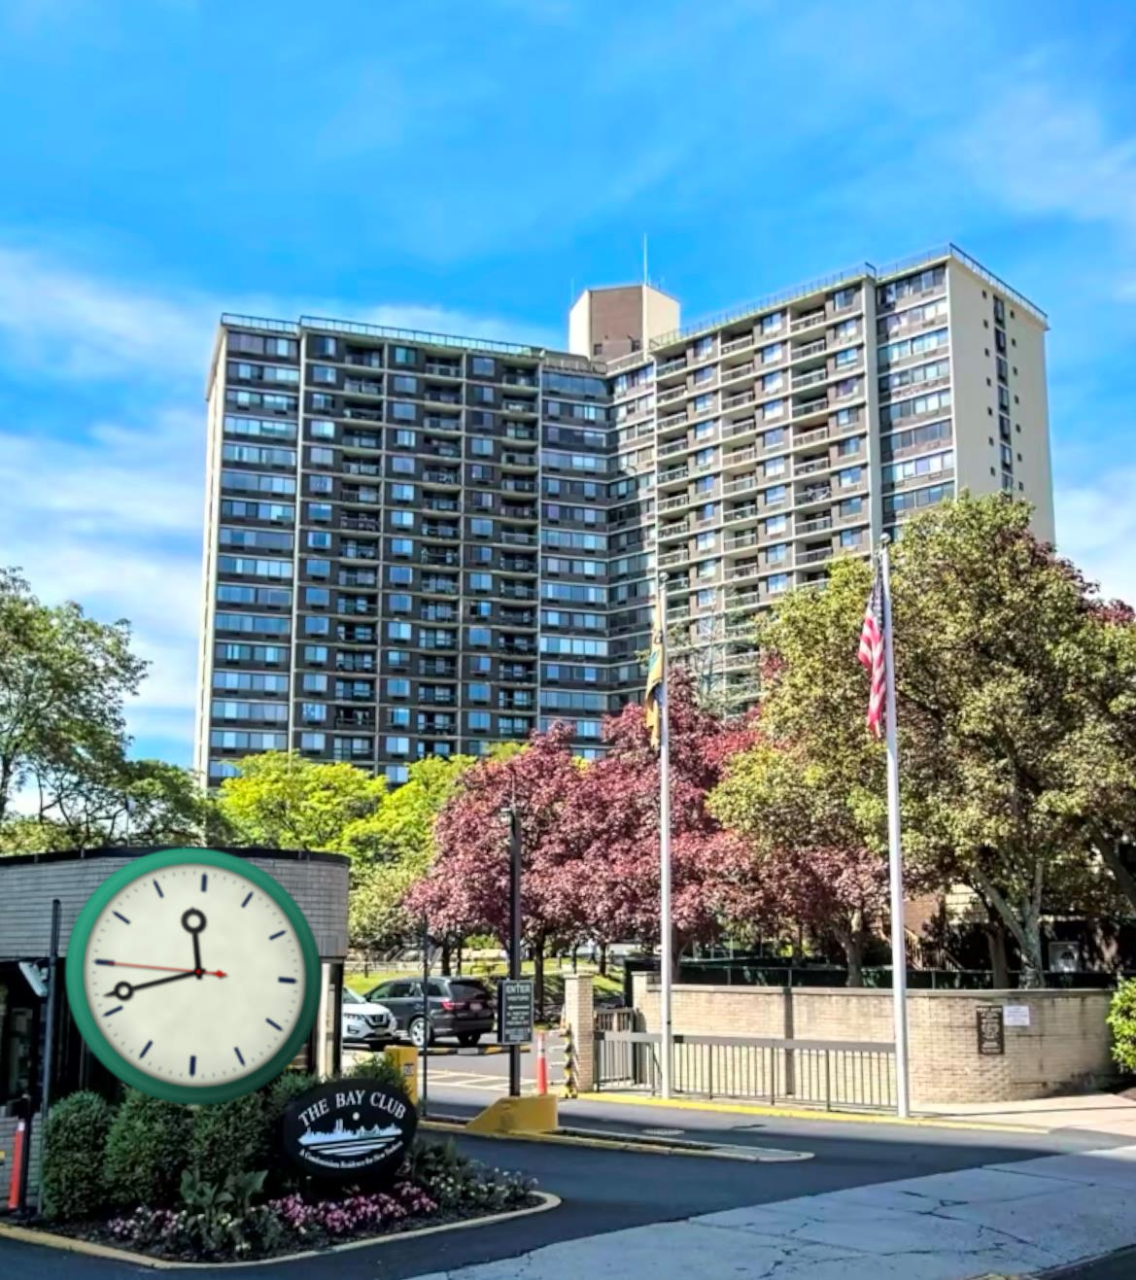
11:41:45
